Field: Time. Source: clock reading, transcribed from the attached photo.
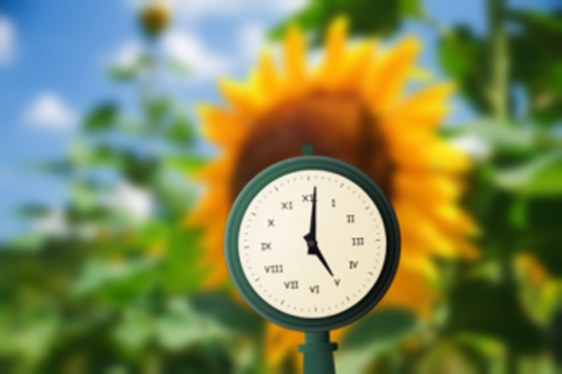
5:01
